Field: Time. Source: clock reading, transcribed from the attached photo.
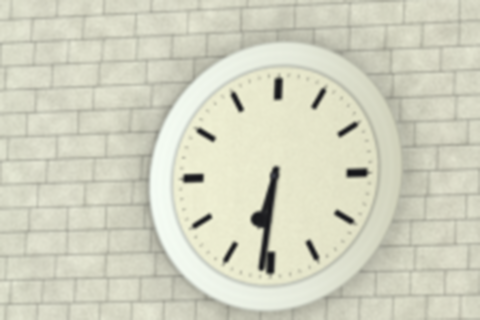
6:31
